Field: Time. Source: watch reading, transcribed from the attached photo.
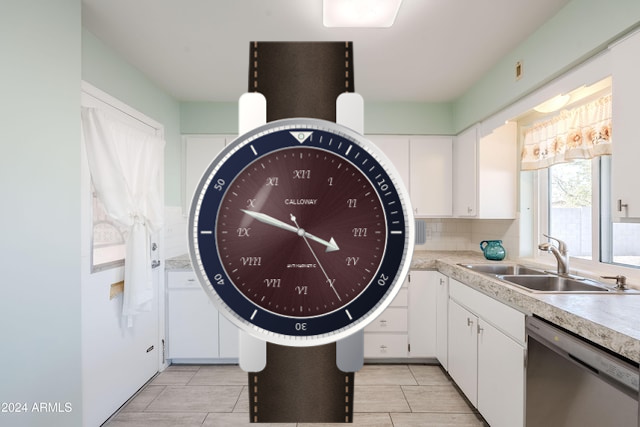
3:48:25
